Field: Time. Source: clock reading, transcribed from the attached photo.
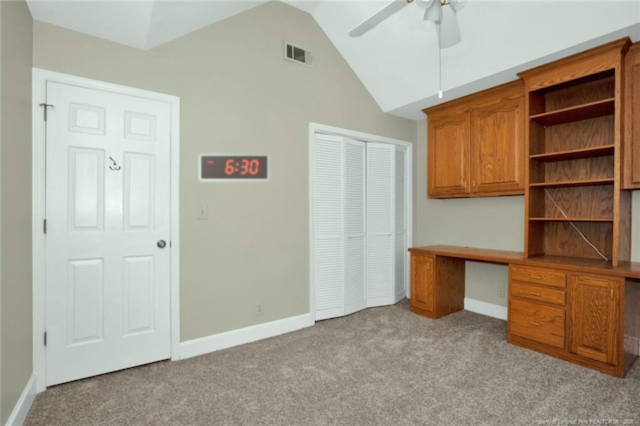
6:30
